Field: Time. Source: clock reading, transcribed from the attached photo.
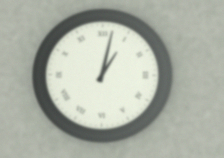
1:02
